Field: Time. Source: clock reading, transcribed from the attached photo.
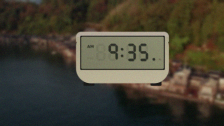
9:35
